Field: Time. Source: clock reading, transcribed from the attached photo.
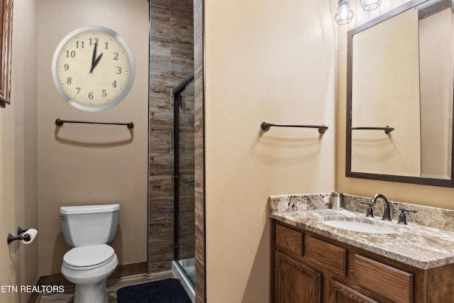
1:01
